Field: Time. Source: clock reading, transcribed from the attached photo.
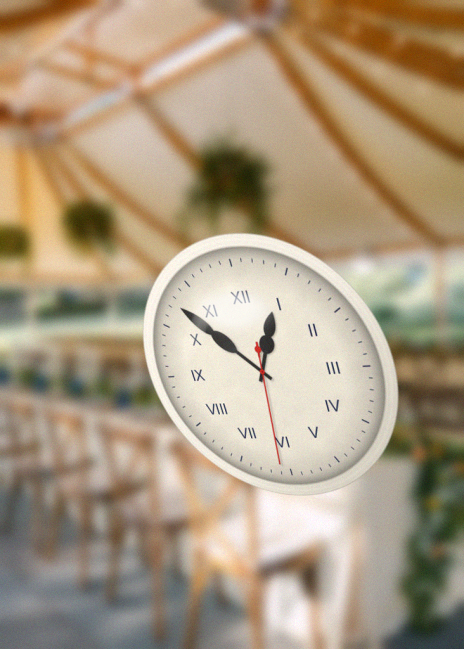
12:52:31
